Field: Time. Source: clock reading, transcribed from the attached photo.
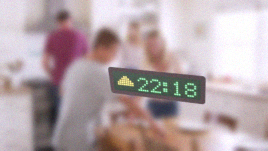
22:18
